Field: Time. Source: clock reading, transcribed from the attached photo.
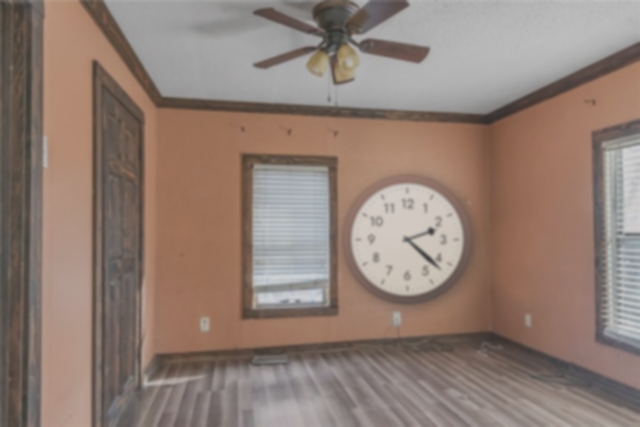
2:22
